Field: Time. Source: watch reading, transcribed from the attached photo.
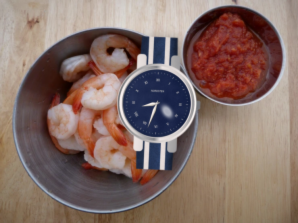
8:33
